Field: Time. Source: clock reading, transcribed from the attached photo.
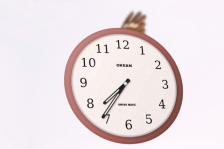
7:36
